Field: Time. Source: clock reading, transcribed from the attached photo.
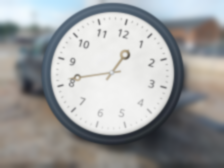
12:41
